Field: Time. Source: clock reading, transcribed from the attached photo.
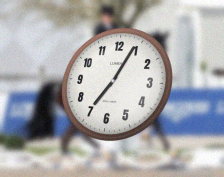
7:04
